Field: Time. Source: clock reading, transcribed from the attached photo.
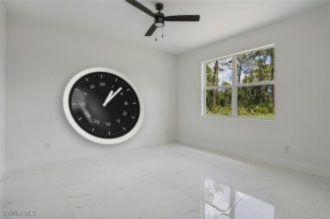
1:08
